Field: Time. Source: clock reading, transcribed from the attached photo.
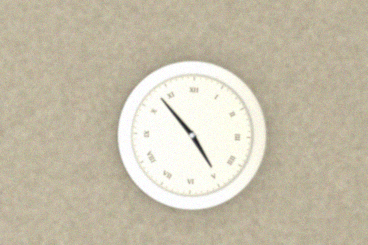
4:53
